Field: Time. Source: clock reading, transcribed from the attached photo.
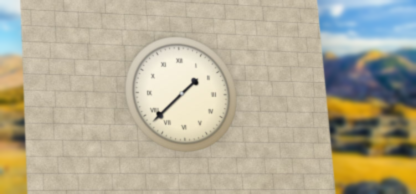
1:38
